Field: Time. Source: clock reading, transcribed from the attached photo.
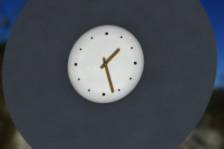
1:27
